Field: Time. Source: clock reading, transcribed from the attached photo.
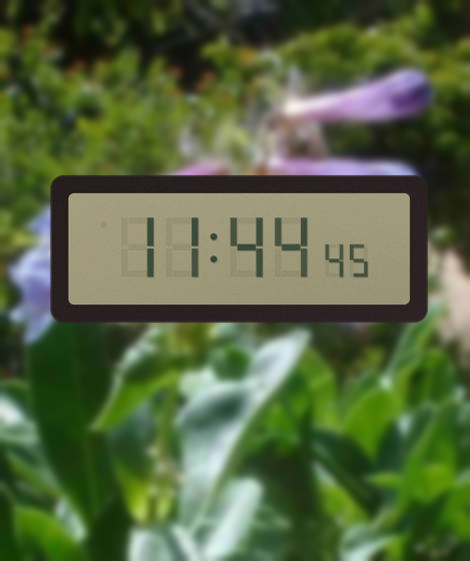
11:44:45
